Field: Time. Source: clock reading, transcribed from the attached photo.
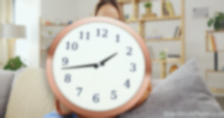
1:43
